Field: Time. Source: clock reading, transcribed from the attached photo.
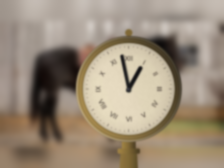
12:58
